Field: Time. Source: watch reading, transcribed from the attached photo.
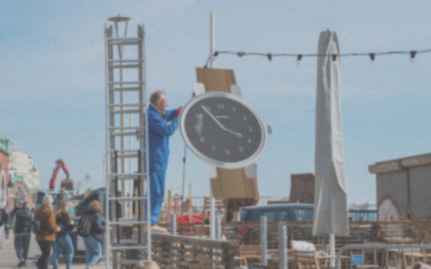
3:54
